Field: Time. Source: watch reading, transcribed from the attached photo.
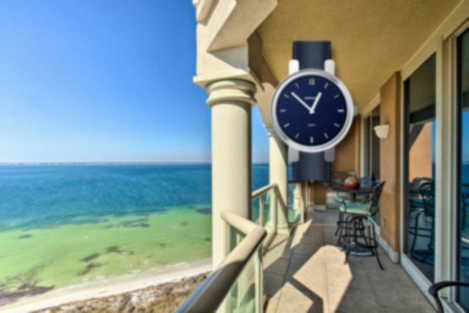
12:52
